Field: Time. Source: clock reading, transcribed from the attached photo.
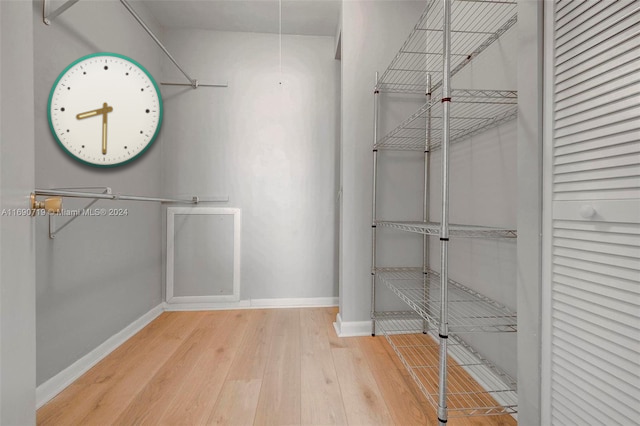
8:30
